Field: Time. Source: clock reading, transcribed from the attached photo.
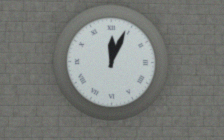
12:04
